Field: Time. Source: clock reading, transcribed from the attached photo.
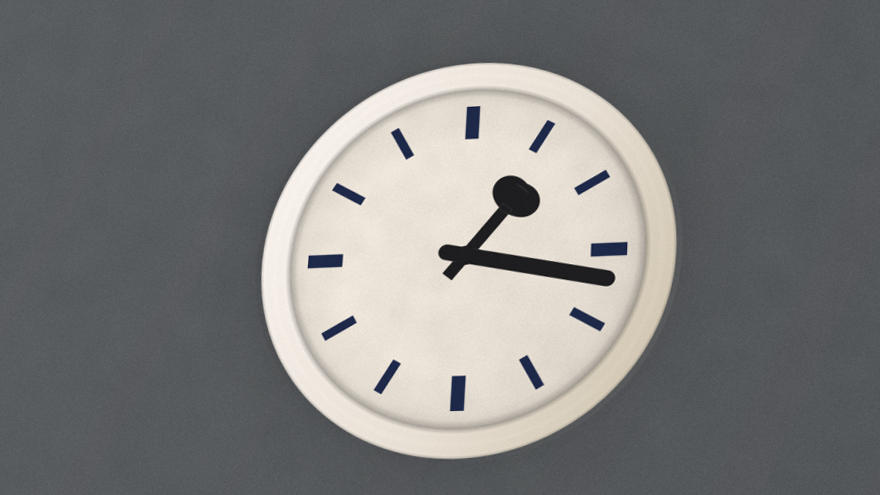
1:17
